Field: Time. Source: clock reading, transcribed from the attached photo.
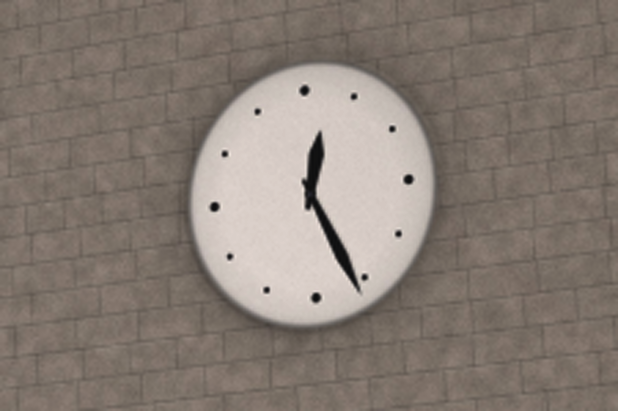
12:26
